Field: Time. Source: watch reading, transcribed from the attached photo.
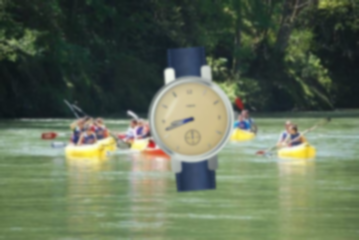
8:42
